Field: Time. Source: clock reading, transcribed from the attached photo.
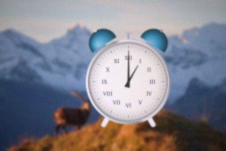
1:00
